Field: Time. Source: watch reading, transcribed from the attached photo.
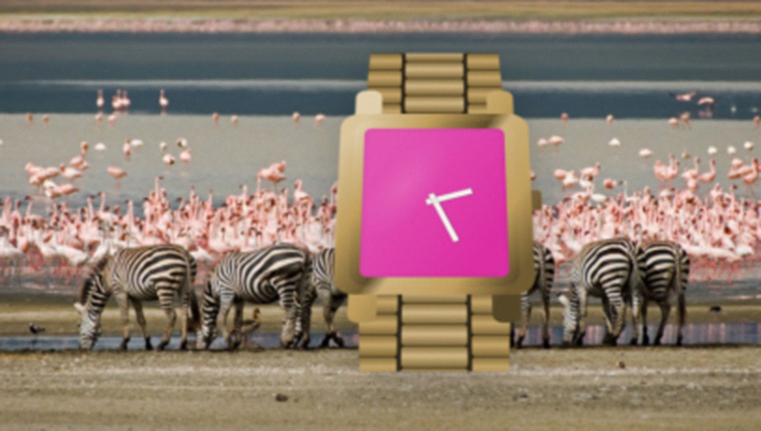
2:26
